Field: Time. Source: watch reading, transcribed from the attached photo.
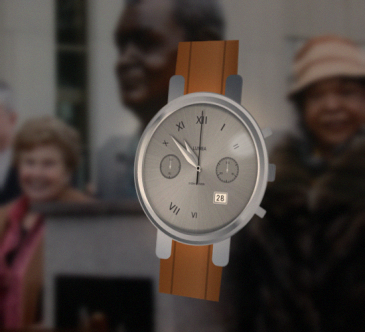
10:52
